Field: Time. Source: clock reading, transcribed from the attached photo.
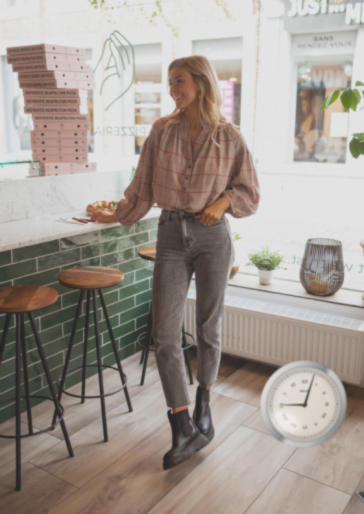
9:03
